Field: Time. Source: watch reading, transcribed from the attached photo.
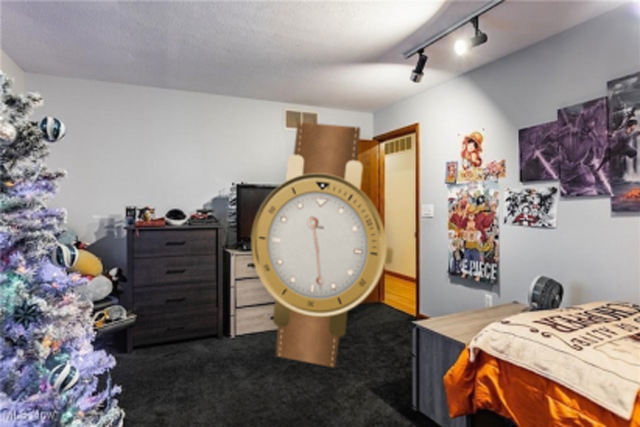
11:28
